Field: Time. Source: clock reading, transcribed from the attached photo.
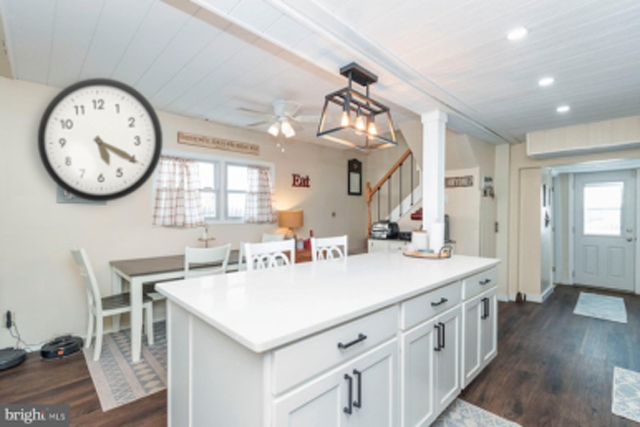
5:20
